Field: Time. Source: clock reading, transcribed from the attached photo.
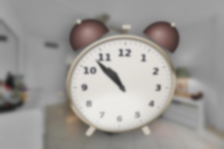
10:53
